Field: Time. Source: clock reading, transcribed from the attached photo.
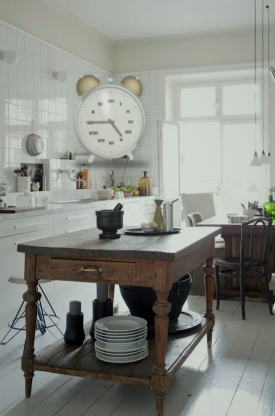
4:45
